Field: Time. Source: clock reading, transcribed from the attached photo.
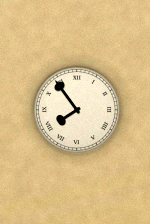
7:54
